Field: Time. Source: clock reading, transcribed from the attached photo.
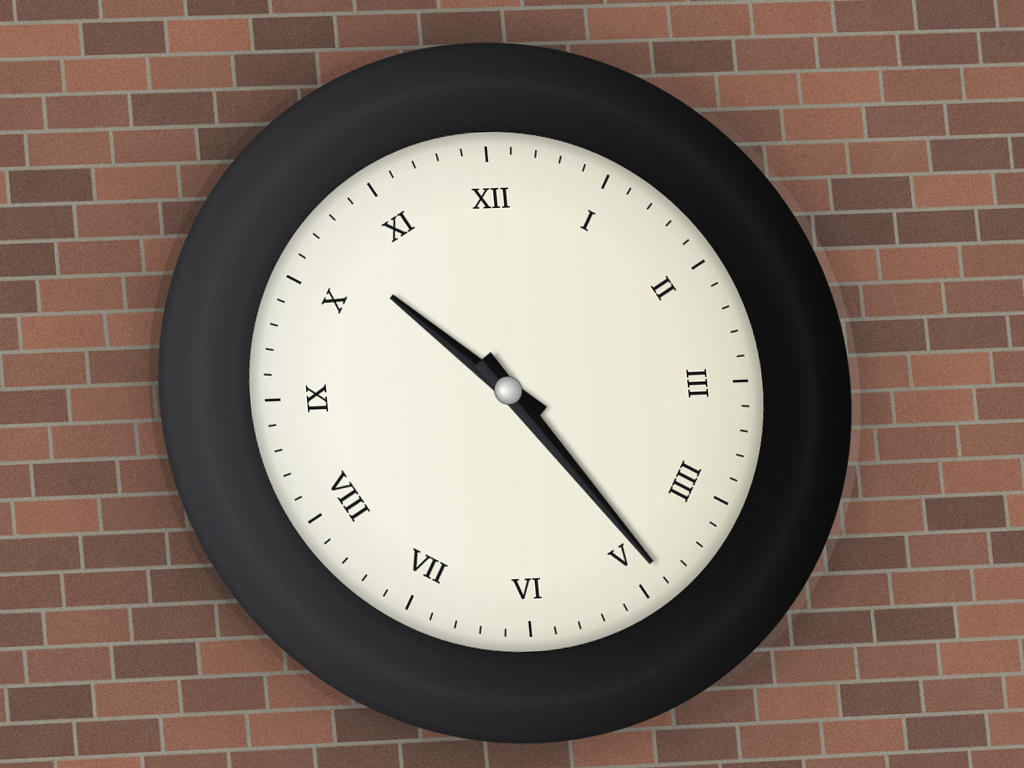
10:24
